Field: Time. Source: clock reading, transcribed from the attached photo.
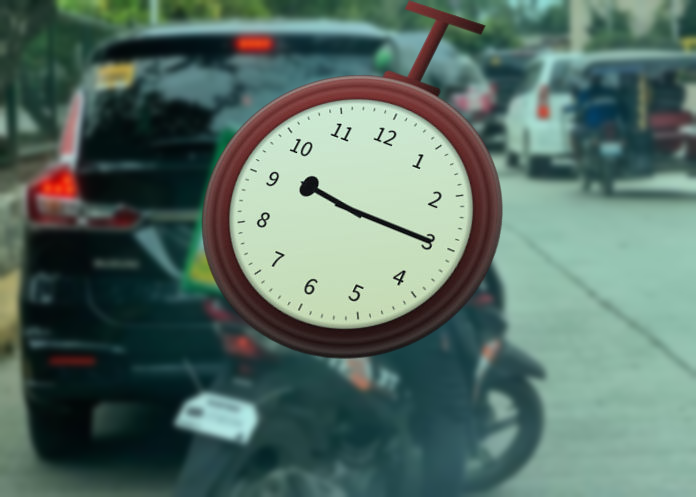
9:15
